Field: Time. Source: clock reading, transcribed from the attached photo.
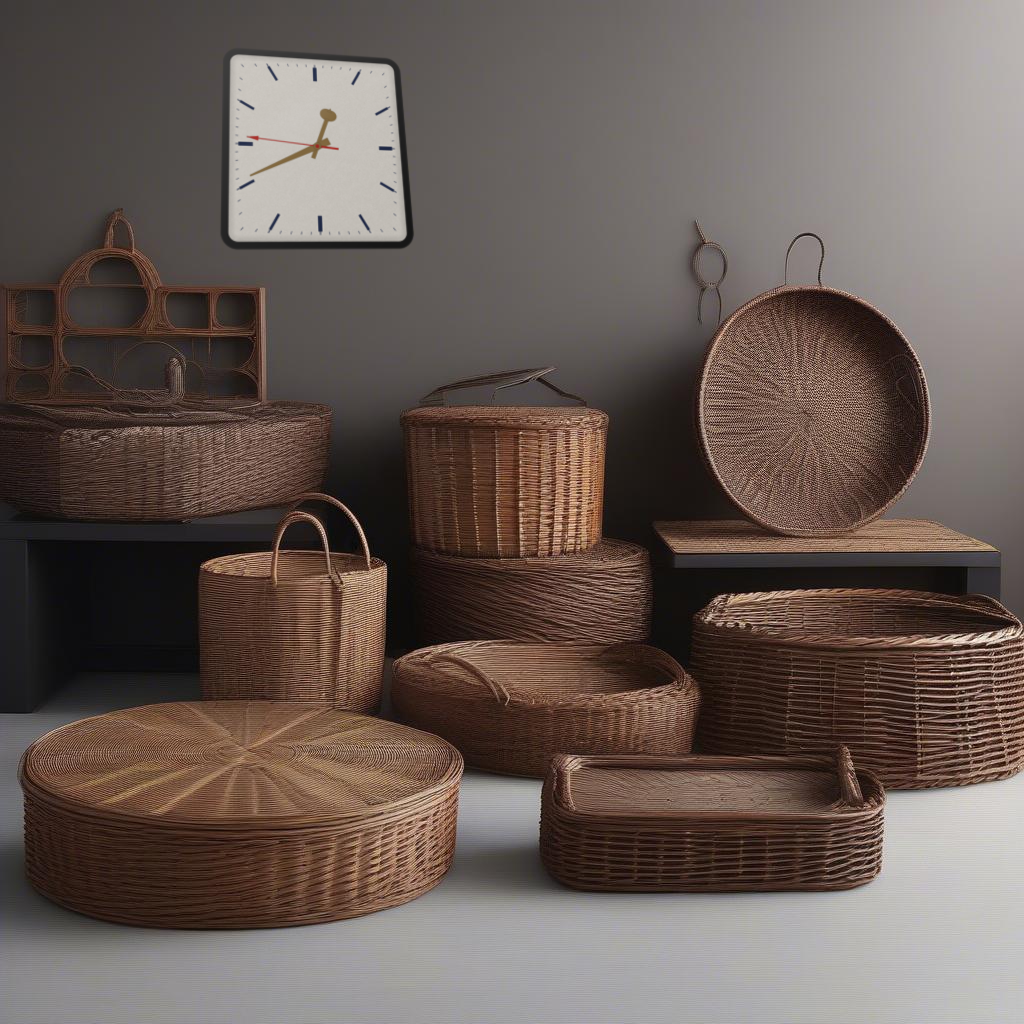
12:40:46
